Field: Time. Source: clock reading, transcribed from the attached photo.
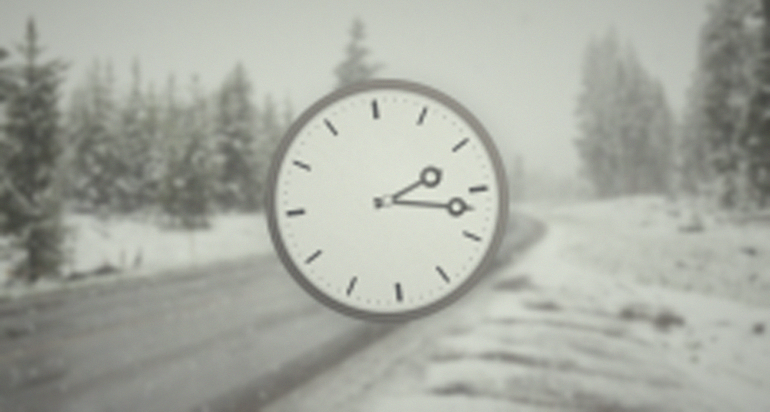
2:17
